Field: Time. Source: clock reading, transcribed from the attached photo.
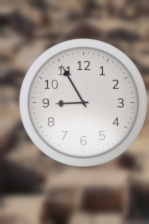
8:55
